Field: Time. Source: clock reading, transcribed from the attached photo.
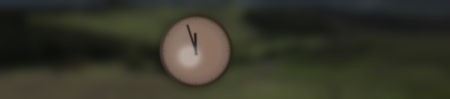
11:57
